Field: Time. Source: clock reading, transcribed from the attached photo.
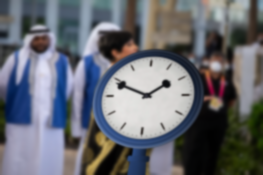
1:49
